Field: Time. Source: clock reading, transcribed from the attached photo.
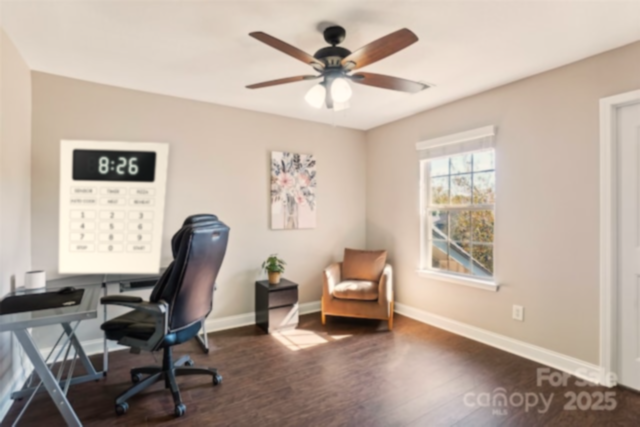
8:26
